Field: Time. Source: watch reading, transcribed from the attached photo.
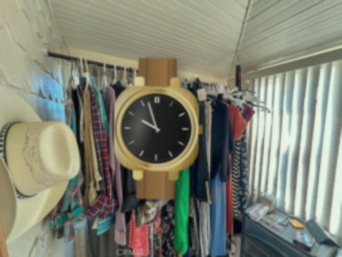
9:57
